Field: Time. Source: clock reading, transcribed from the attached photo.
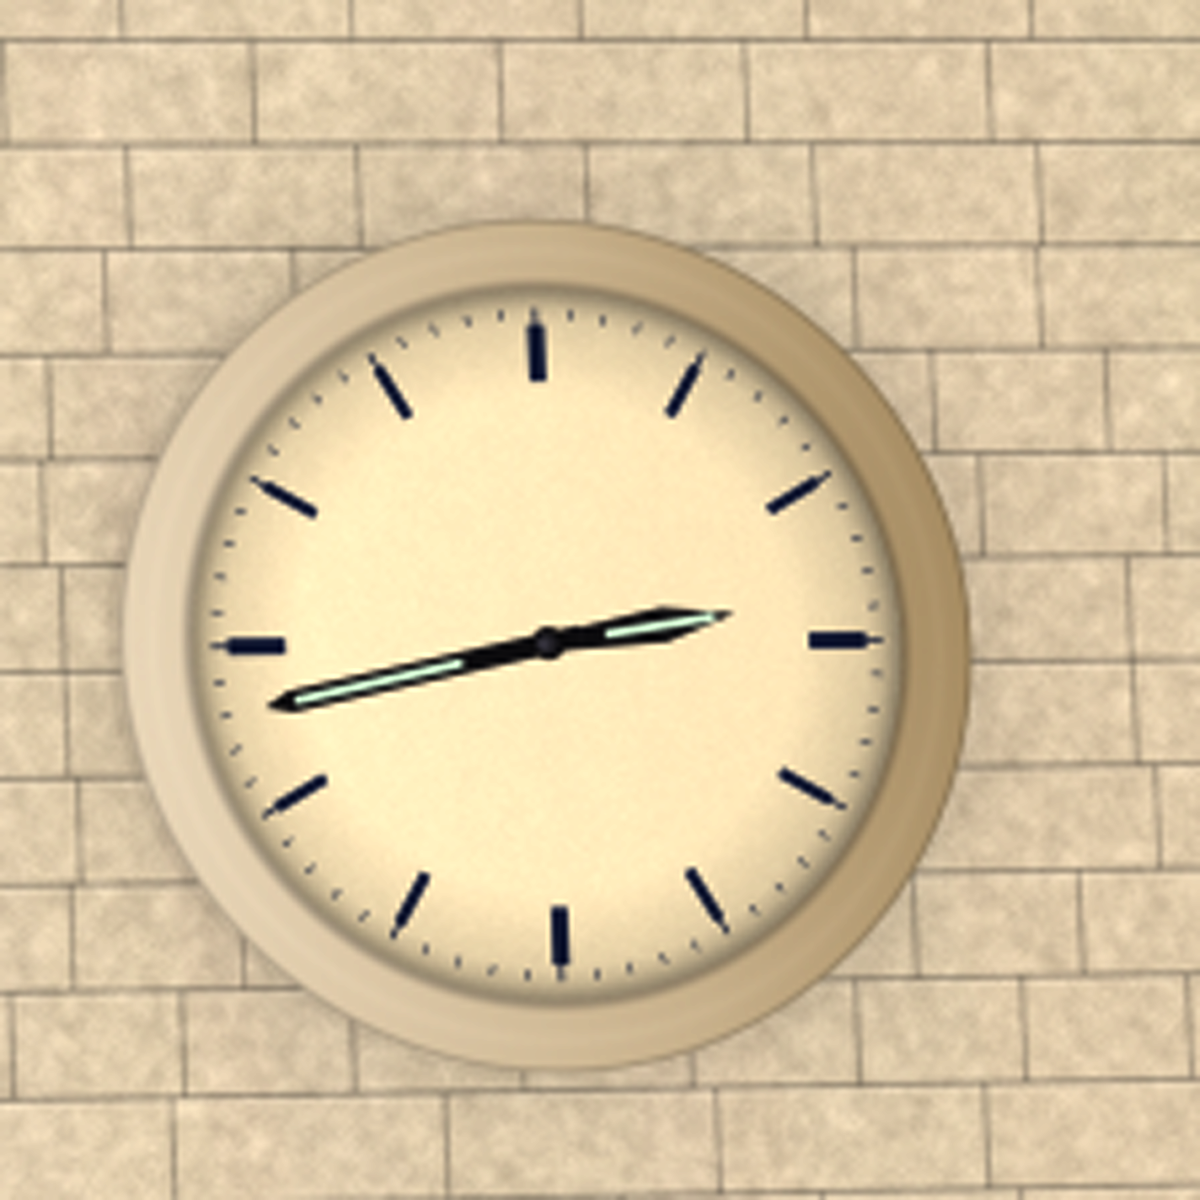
2:43
